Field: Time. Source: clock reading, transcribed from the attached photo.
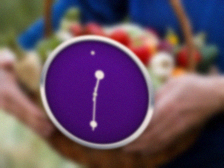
12:31
